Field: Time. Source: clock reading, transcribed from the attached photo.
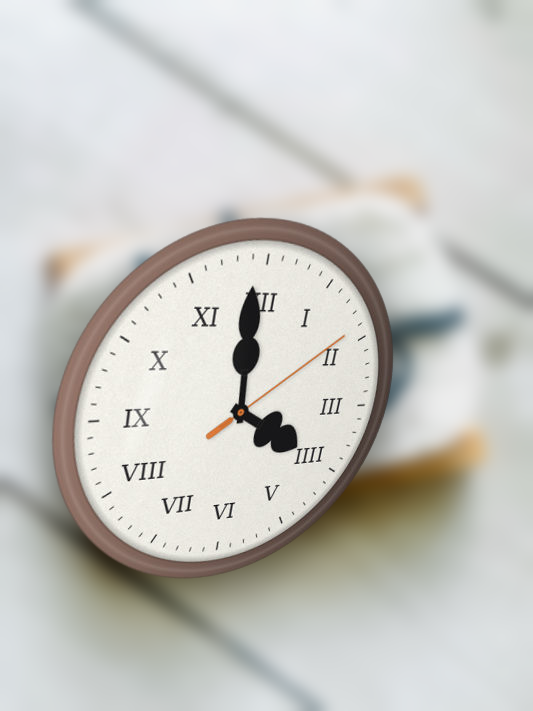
3:59:09
